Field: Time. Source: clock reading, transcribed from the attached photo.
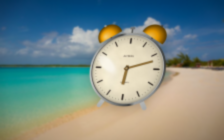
6:12
